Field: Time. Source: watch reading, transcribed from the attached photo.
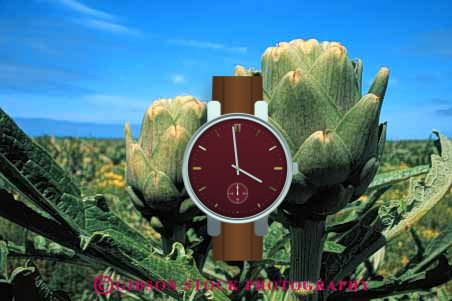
3:59
